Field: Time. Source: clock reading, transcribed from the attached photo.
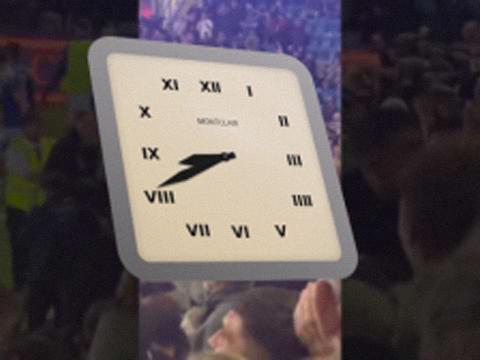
8:41
